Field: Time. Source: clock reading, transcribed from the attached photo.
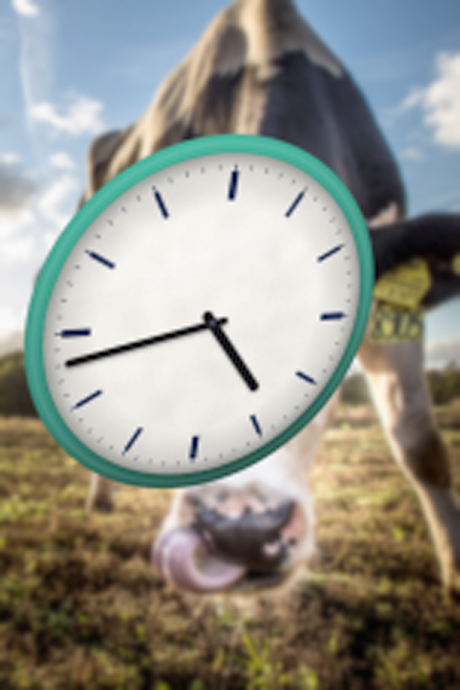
4:43
